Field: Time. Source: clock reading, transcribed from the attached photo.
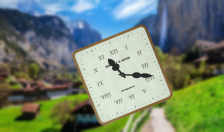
11:19
